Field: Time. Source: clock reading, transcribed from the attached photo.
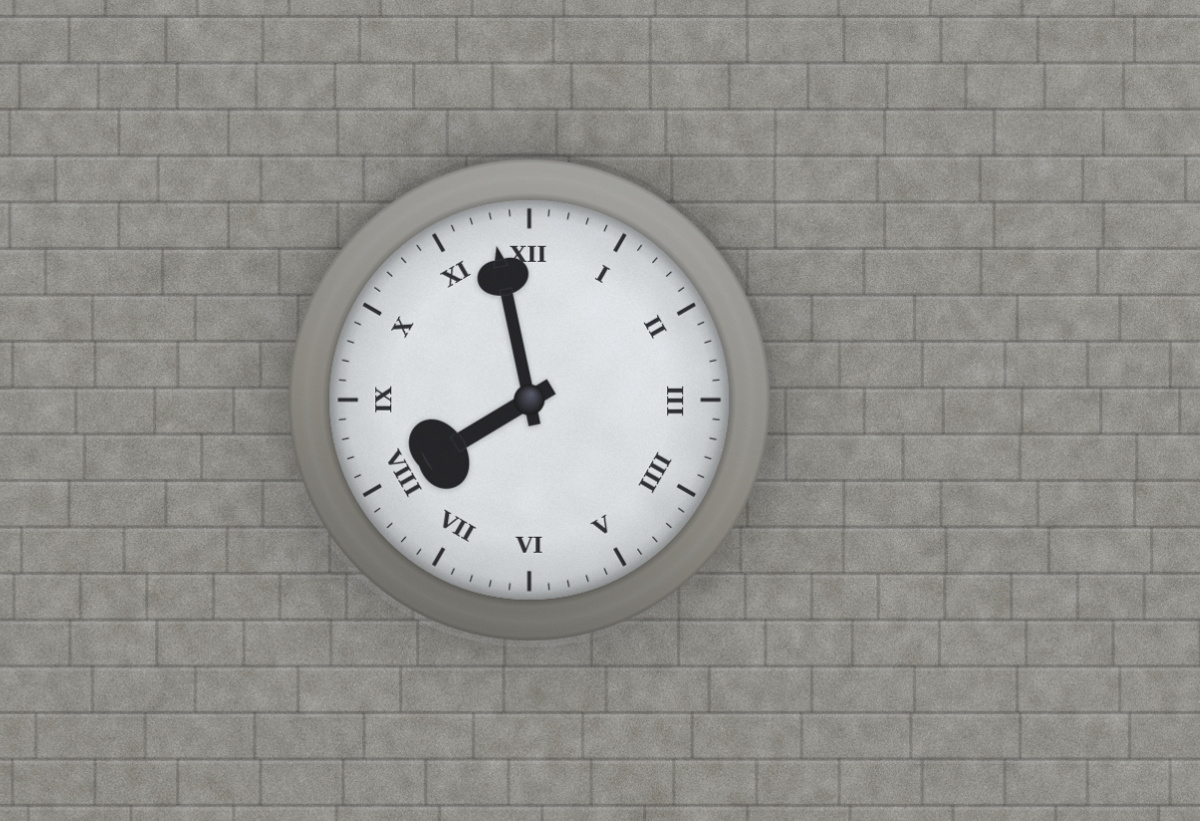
7:58
